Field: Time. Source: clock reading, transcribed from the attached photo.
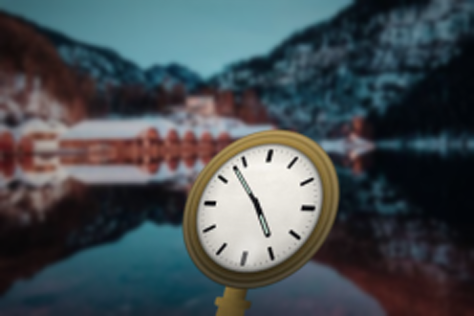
4:53
